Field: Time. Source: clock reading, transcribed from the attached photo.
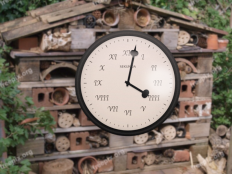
4:02
